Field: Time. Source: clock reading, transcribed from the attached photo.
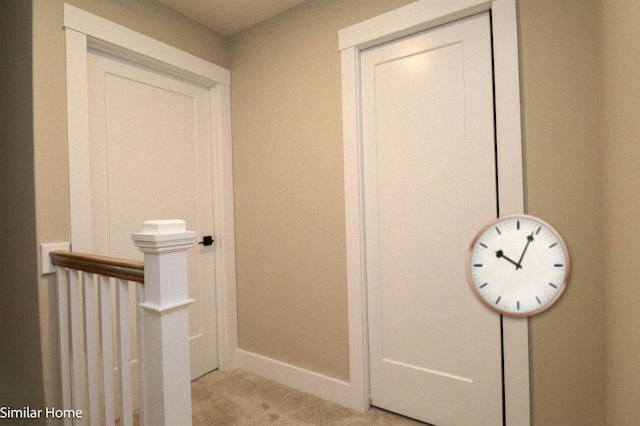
10:04
